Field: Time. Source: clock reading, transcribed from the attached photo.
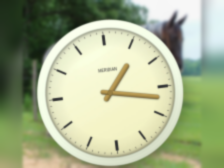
1:17
